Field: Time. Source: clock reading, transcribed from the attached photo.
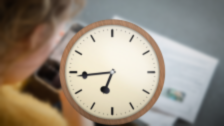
6:44
